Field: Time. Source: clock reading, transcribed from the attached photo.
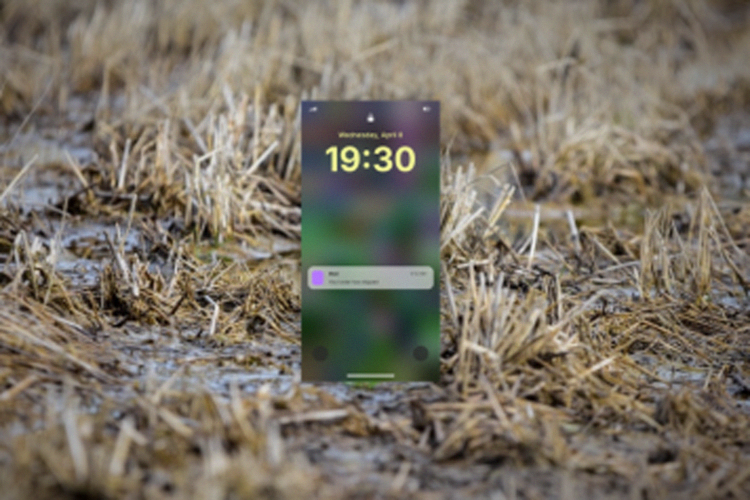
19:30
